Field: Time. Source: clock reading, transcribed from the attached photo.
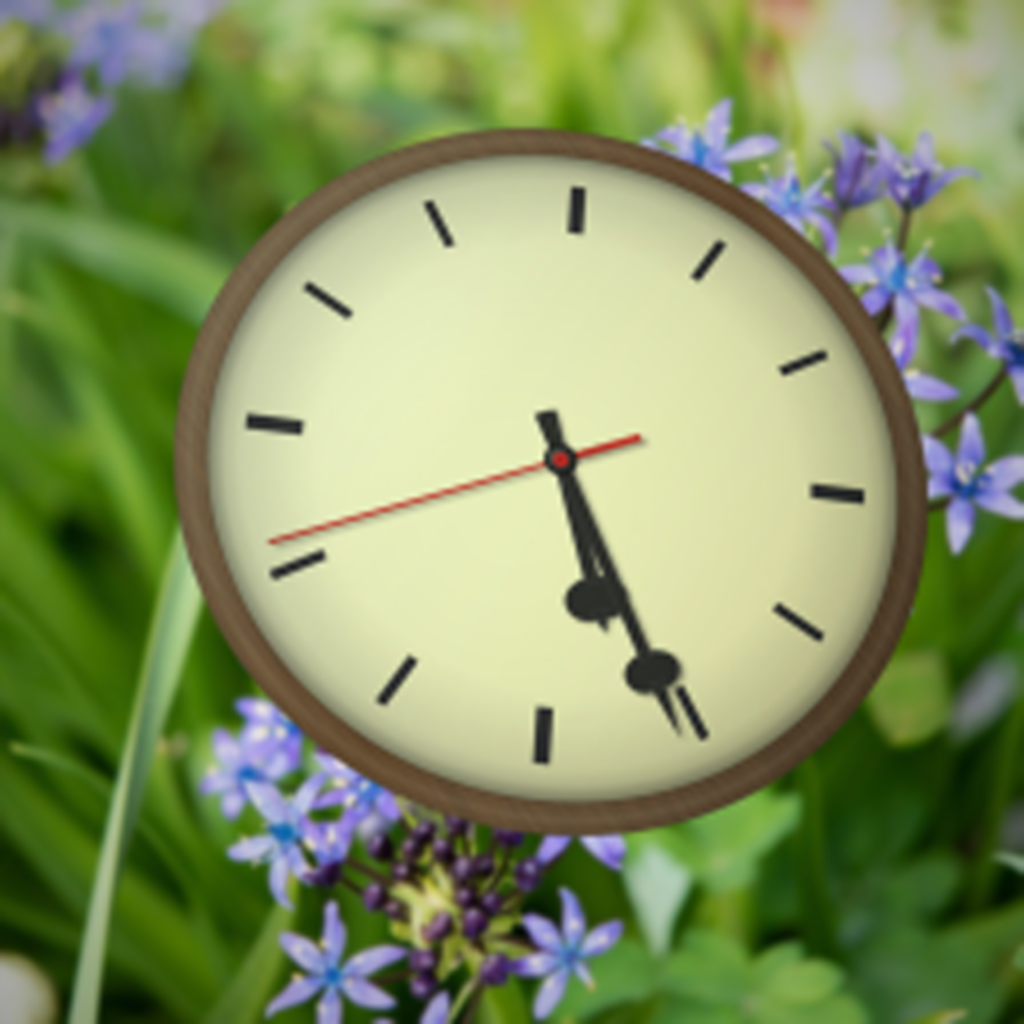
5:25:41
